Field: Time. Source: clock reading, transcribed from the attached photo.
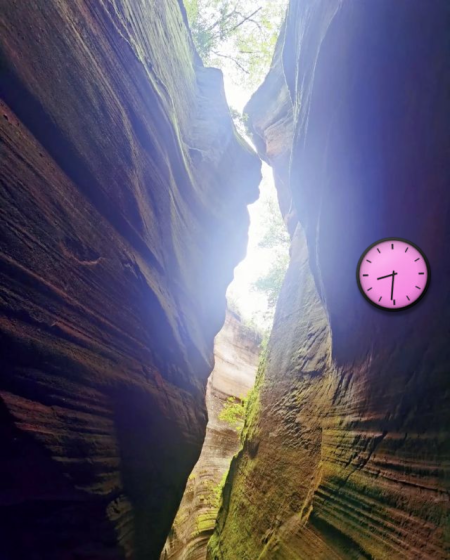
8:31
